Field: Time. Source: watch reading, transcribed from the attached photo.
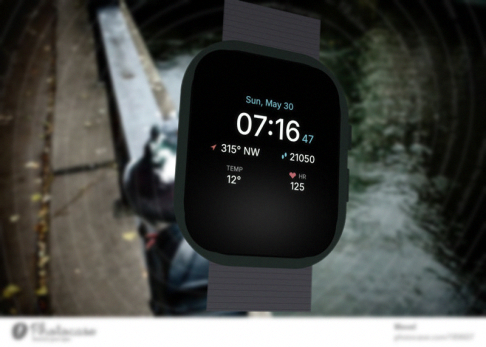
7:16:47
